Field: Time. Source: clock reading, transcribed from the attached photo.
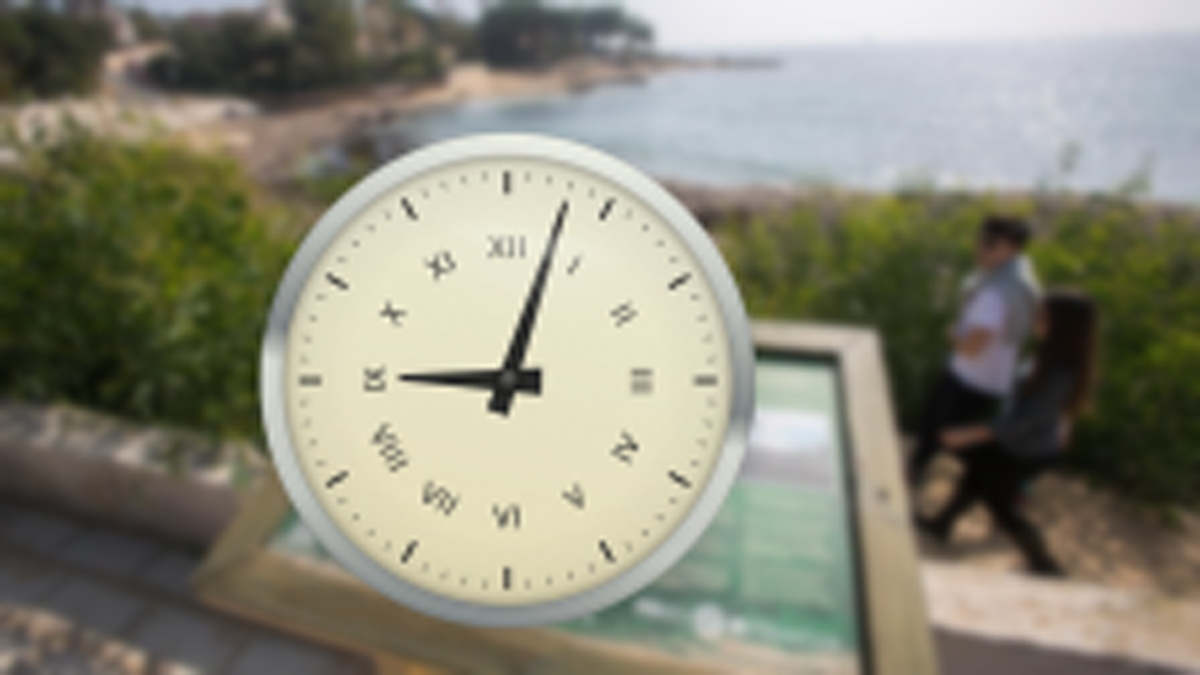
9:03
